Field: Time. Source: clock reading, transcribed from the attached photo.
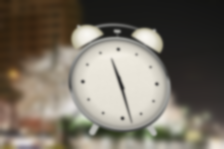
11:28
